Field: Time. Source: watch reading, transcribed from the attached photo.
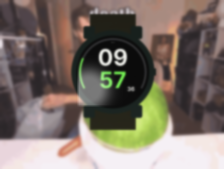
9:57
